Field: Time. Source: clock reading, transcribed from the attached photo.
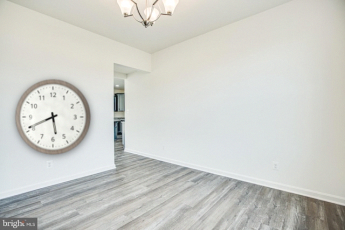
5:41
